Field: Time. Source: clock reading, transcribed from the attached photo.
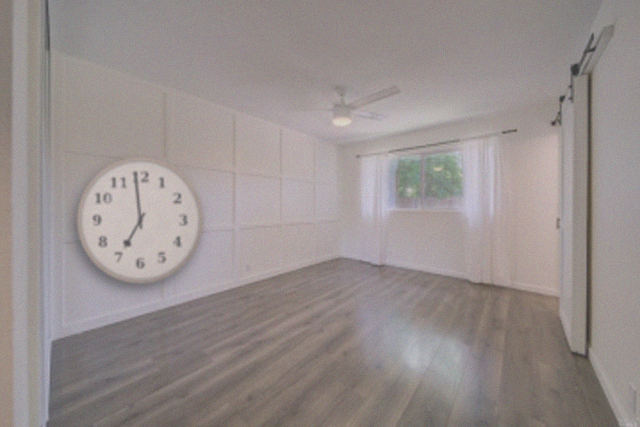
6:59
